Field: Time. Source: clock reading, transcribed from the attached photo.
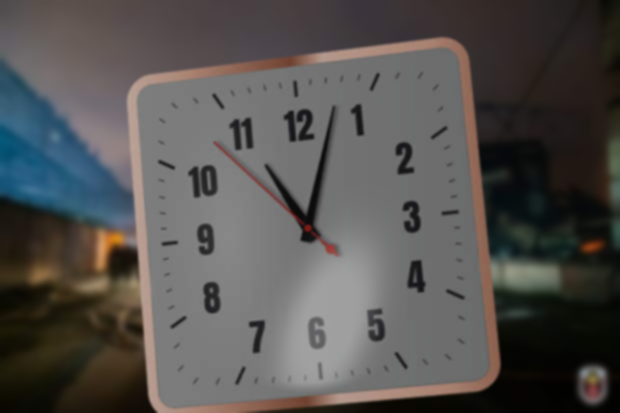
11:02:53
